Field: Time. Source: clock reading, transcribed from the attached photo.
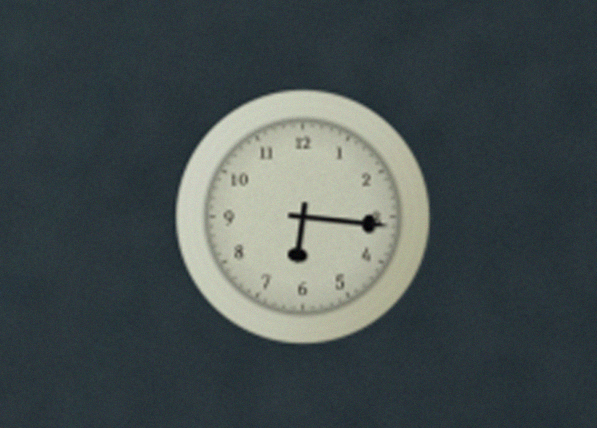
6:16
